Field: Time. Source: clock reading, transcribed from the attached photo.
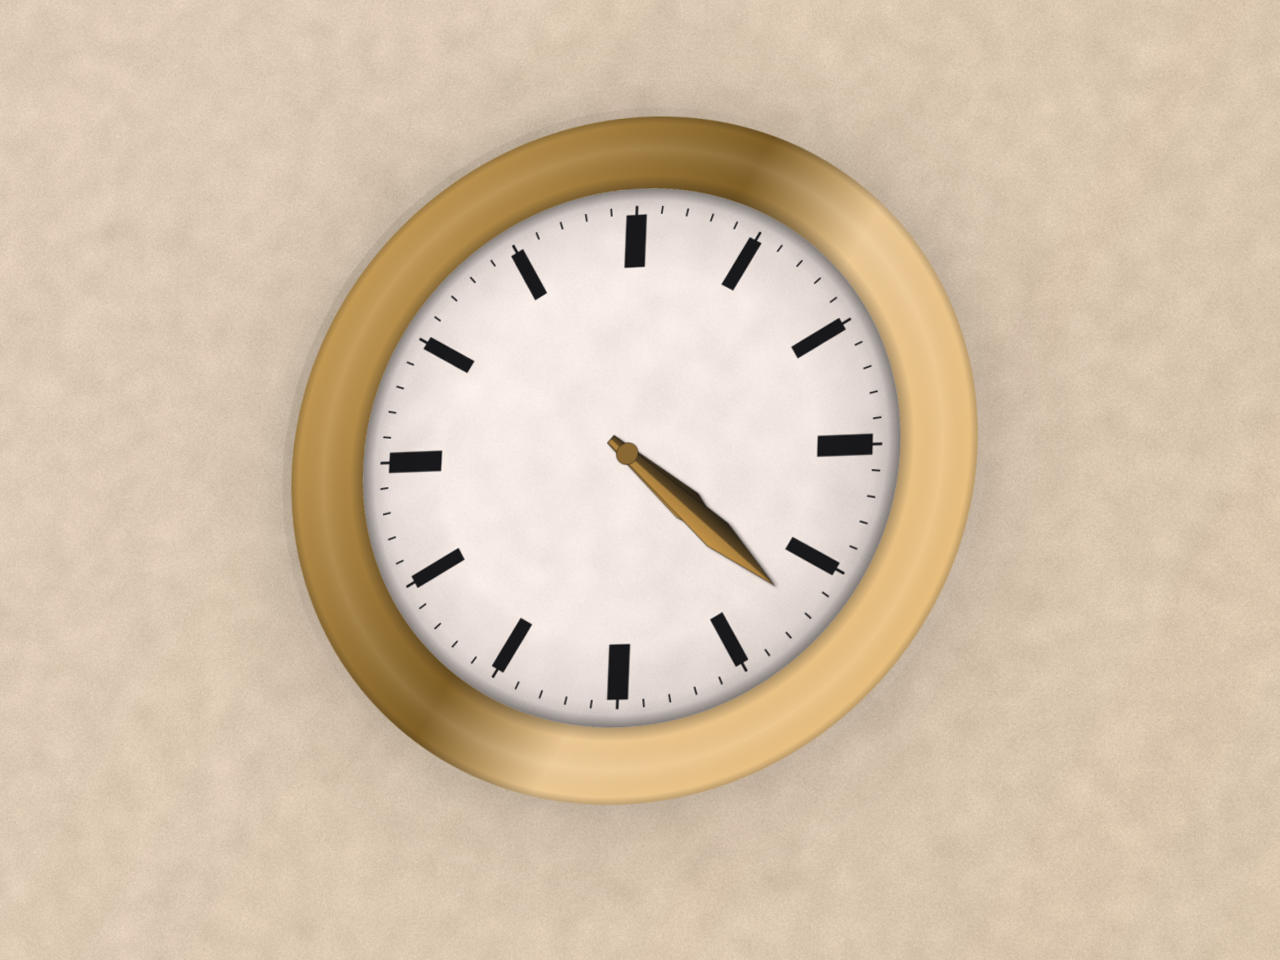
4:22
